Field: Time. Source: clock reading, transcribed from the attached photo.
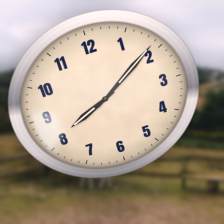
8:09
